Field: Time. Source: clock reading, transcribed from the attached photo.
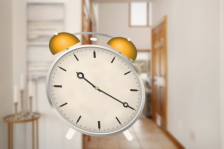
10:20
